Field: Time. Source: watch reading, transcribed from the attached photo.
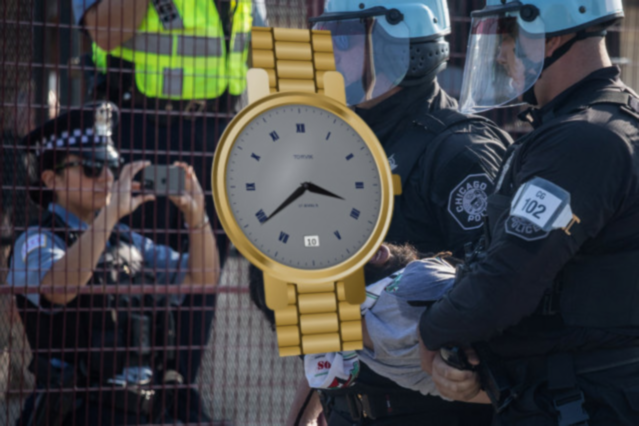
3:39
